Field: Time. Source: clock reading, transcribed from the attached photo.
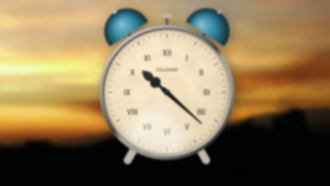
10:22
